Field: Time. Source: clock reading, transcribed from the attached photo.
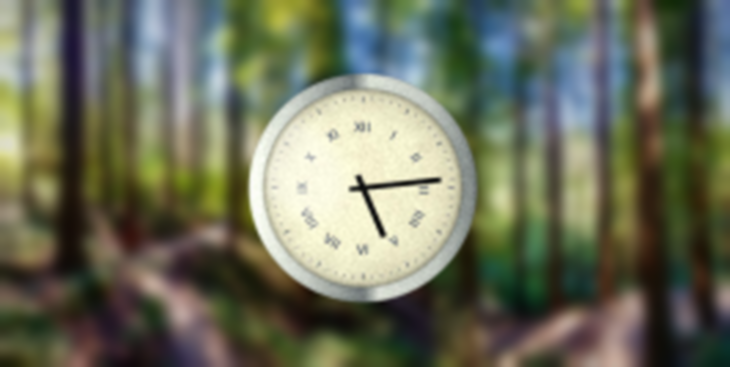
5:14
